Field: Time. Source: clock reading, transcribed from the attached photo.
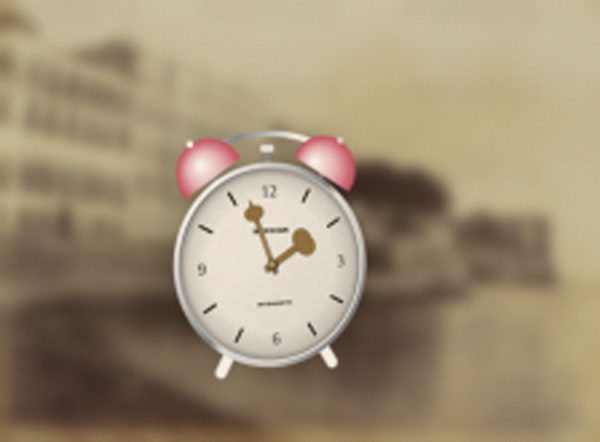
1:57
